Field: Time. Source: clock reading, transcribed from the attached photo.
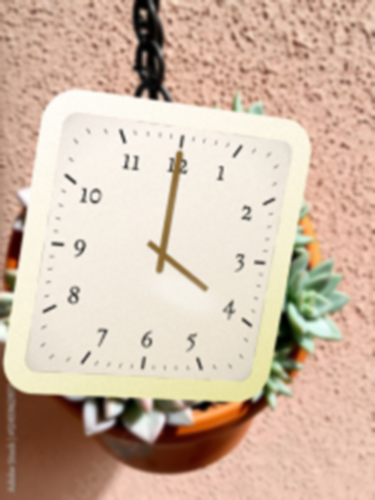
4:00
